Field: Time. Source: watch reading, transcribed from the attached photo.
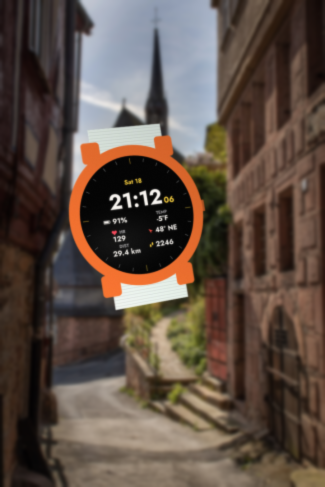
21:12
